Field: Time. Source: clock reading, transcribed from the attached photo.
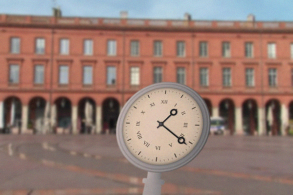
1:21
